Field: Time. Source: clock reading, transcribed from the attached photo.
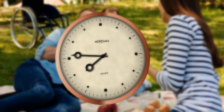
7:46
